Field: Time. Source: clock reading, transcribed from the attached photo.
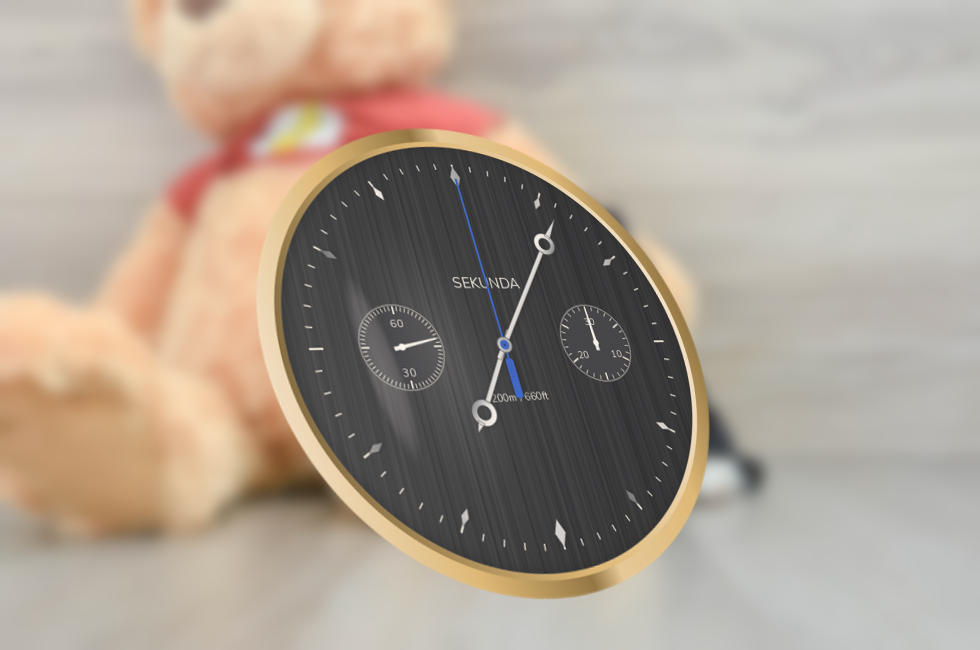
7:06:13
